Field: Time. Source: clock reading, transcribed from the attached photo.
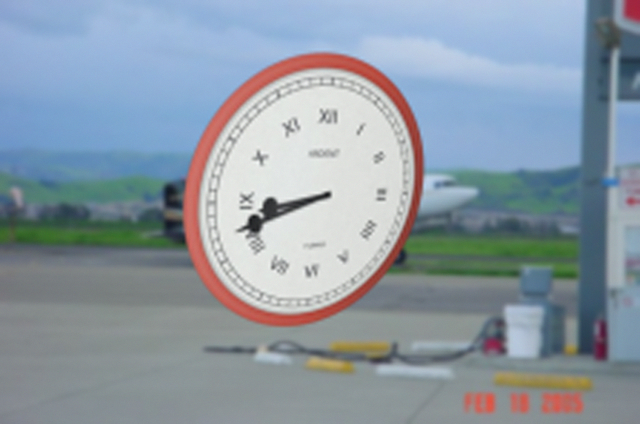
8:42
